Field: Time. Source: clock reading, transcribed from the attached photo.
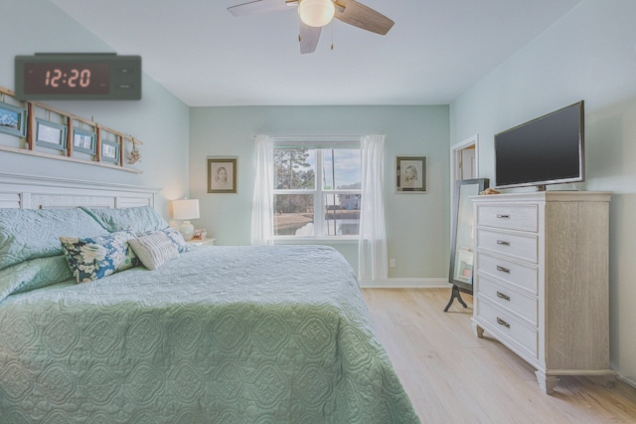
12:20
